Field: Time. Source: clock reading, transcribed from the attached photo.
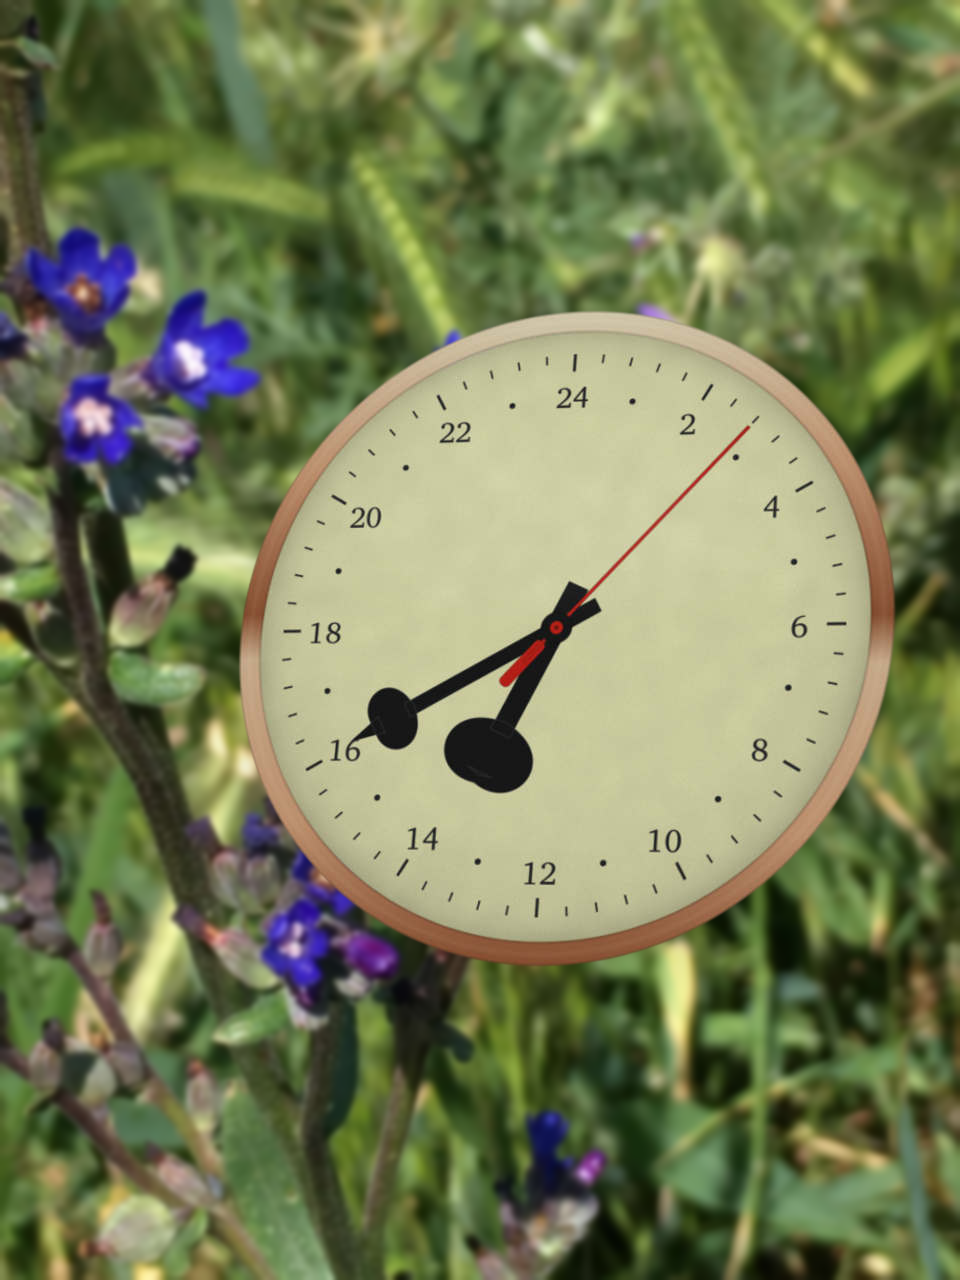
13:40:07
